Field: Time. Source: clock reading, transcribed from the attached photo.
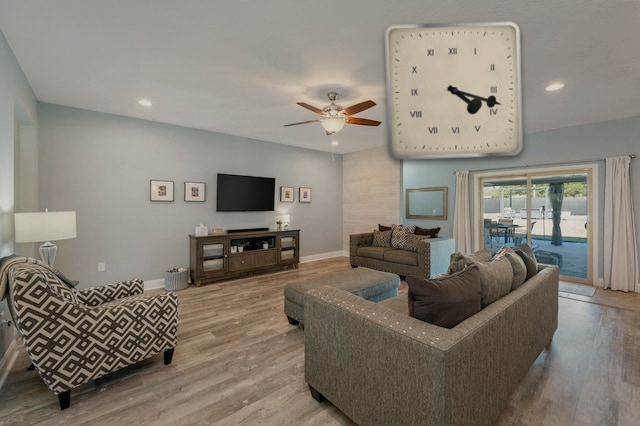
4:18
